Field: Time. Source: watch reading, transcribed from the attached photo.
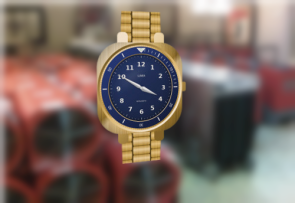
3:50
